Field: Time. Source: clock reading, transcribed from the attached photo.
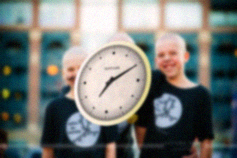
7:10
